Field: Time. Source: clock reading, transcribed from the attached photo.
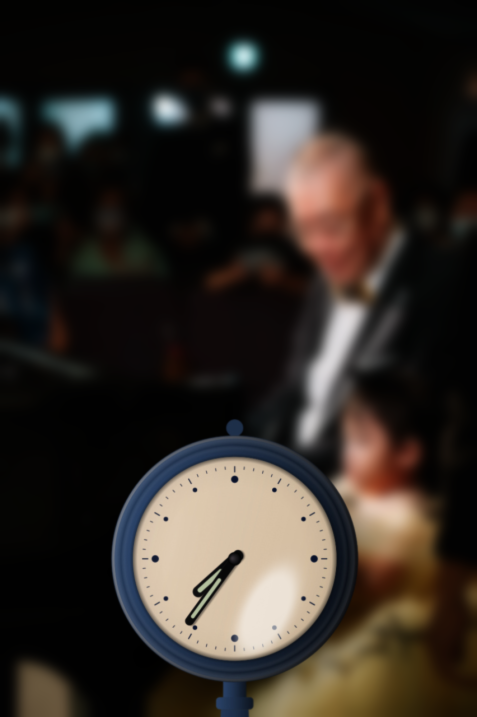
7:36
